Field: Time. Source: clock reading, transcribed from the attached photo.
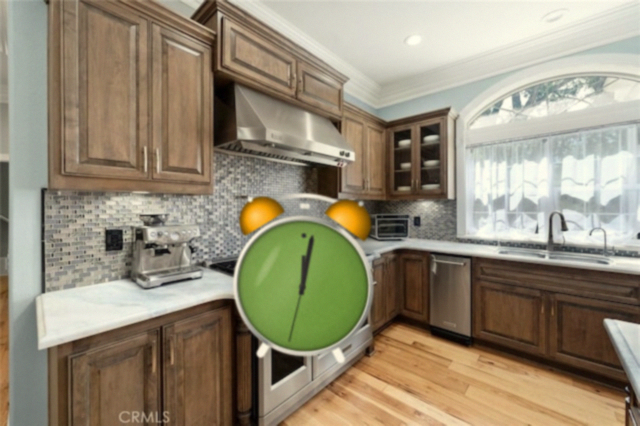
12:01:32
